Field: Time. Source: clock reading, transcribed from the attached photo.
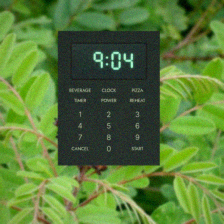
9:04
